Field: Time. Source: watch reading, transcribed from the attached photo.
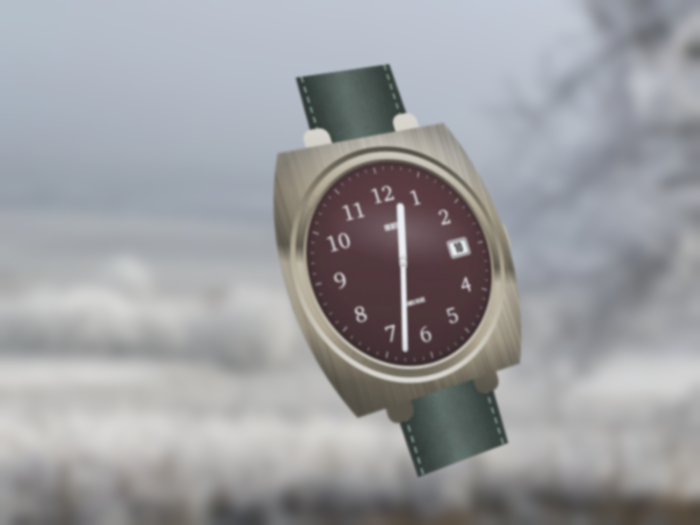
12:33
